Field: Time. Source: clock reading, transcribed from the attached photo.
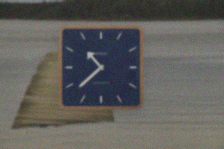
10:38
